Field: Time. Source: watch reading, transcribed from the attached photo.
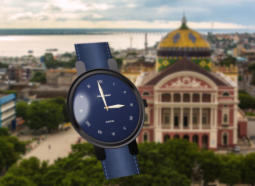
2:59
